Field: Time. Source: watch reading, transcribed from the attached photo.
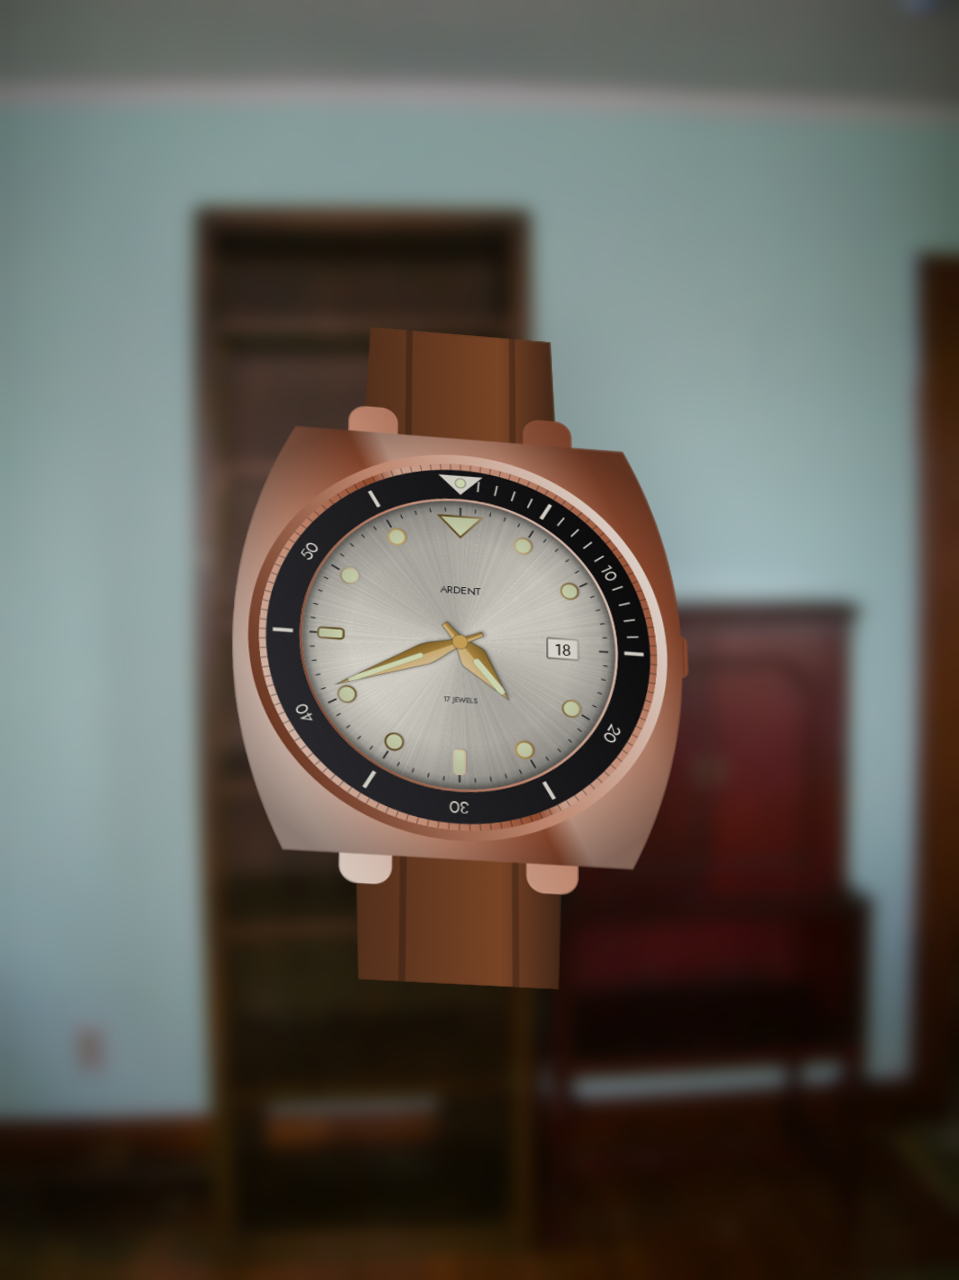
4:41
